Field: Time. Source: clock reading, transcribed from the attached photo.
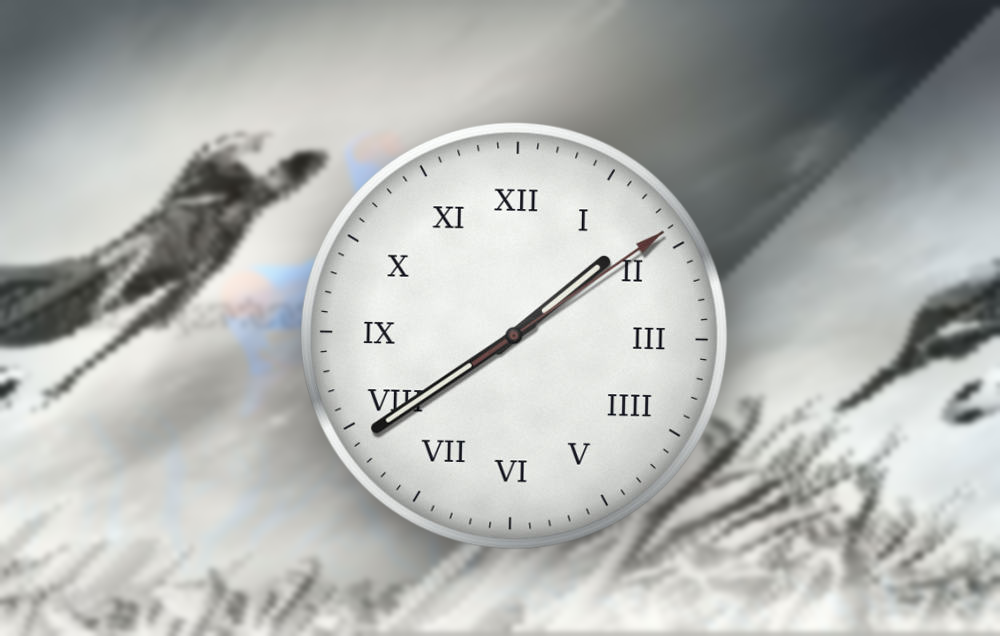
1:39:09
